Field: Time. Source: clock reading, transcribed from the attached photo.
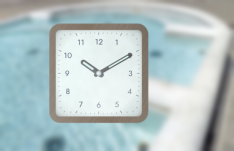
10:10
